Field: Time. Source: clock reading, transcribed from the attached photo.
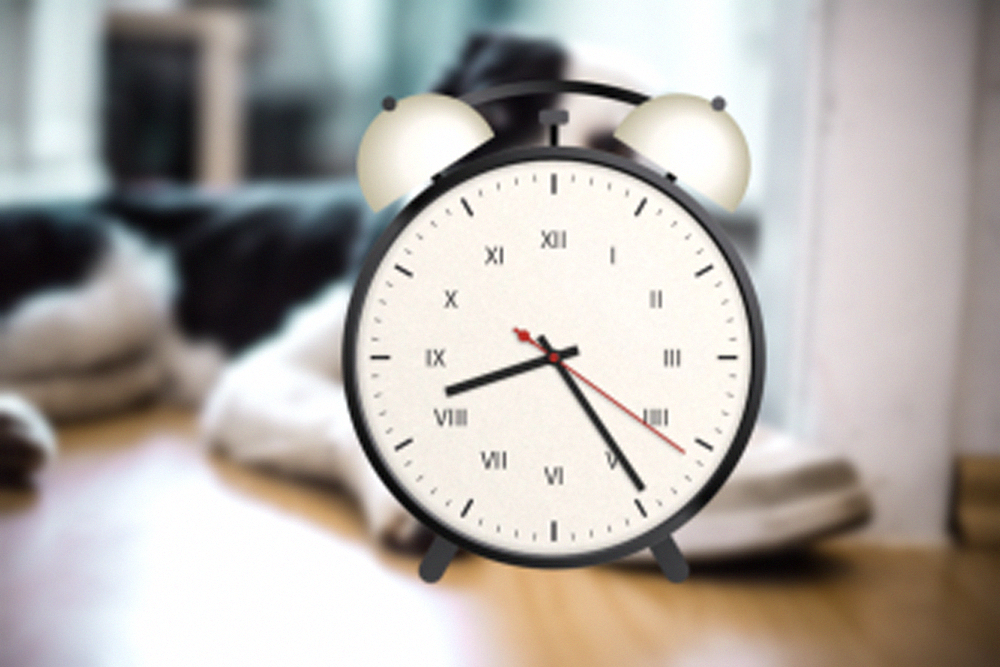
8:24:21
